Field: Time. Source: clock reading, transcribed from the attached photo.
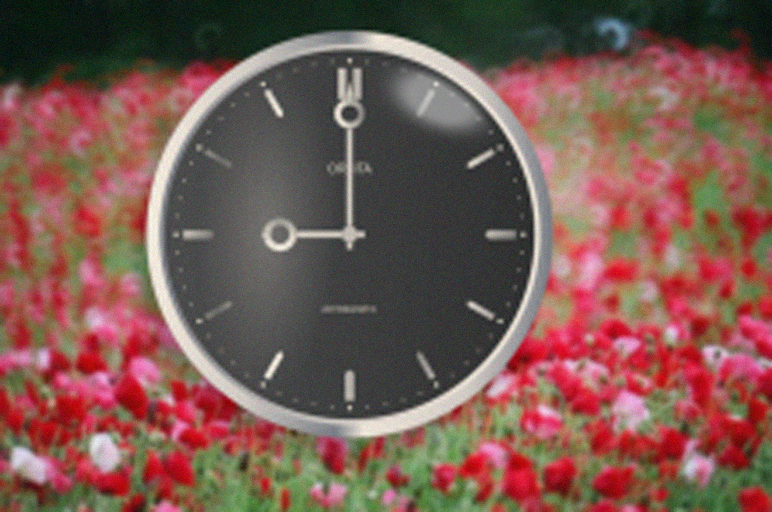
9:00
